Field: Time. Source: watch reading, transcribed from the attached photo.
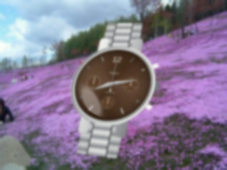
8:13
